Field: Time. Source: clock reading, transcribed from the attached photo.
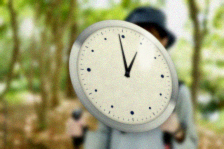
12:59
